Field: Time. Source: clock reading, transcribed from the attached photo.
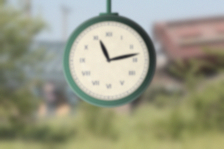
11:13
